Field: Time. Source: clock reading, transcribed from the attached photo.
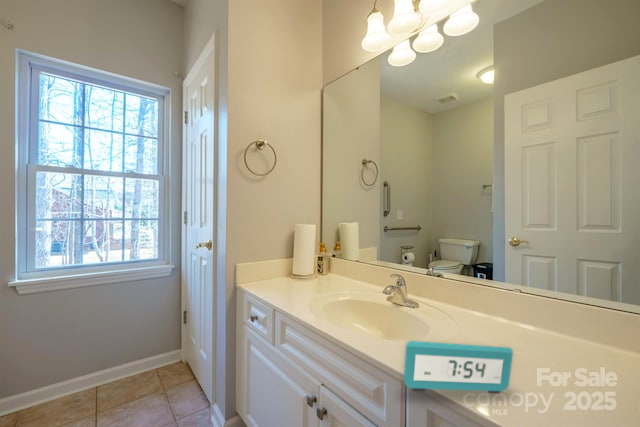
7:54
